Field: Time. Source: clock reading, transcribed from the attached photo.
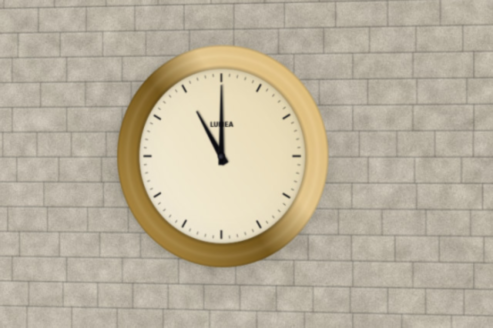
11:00
